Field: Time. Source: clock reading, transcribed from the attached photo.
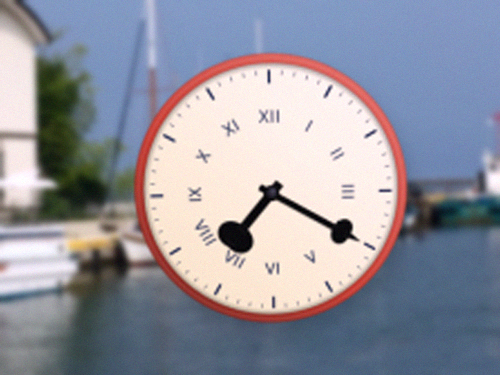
7:20
